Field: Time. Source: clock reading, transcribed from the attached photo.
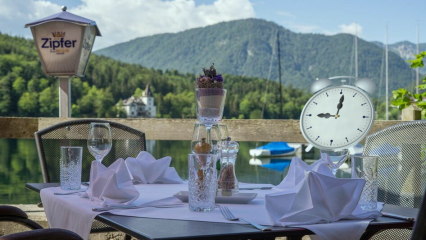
9:01
